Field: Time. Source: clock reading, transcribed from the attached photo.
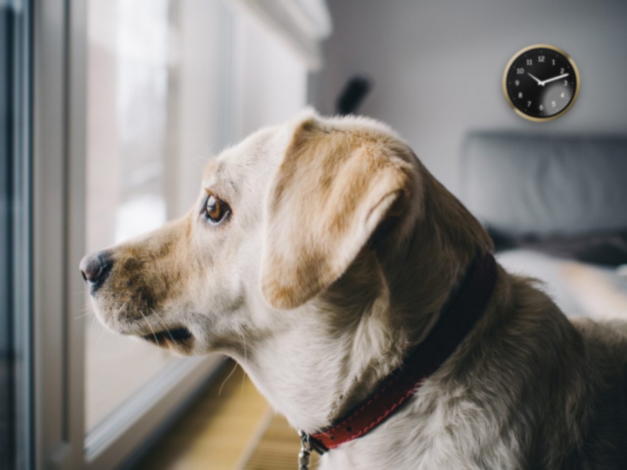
10:12
